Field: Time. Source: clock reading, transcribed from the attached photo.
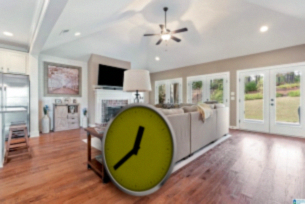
12:39
